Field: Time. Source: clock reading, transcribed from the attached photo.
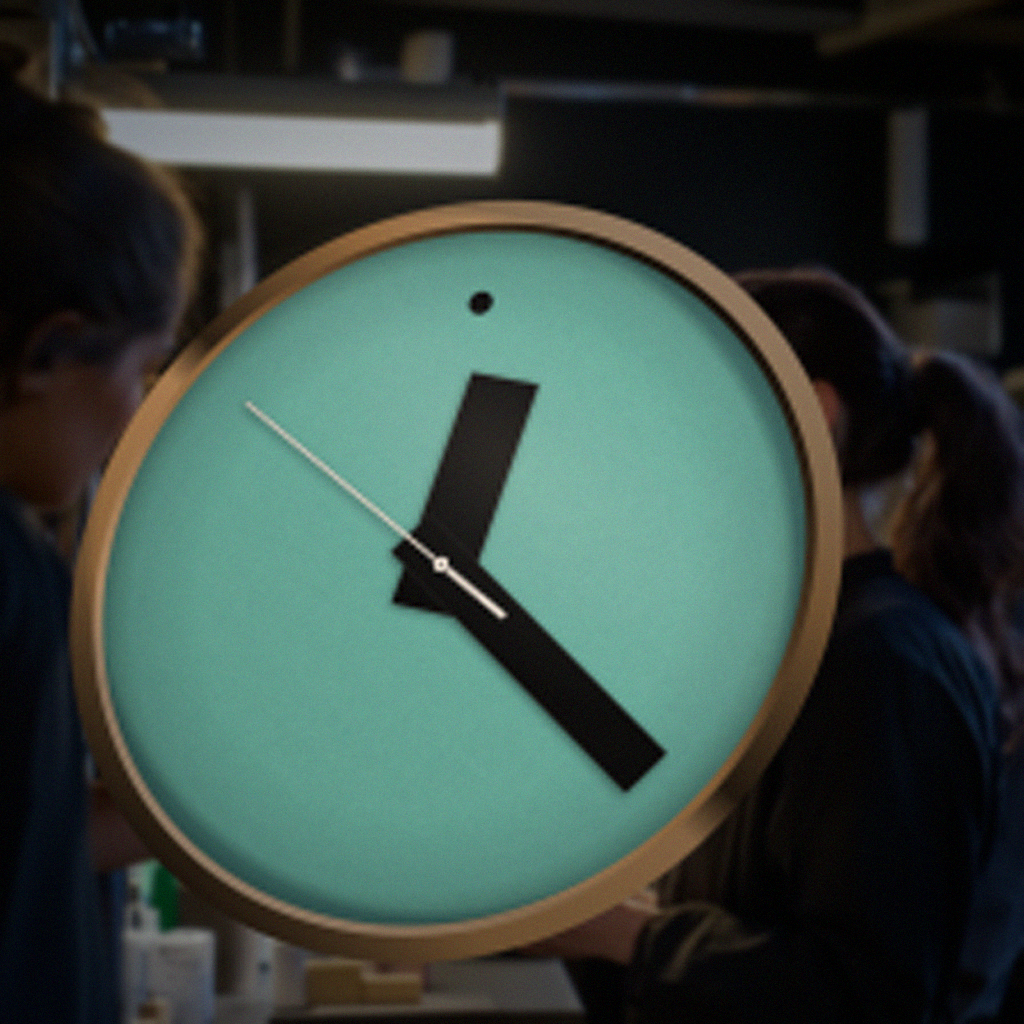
12:21:51
